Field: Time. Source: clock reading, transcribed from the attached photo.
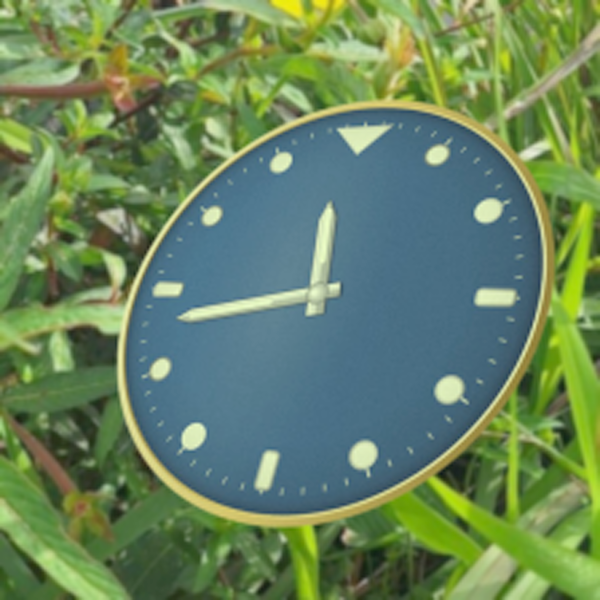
11:43
